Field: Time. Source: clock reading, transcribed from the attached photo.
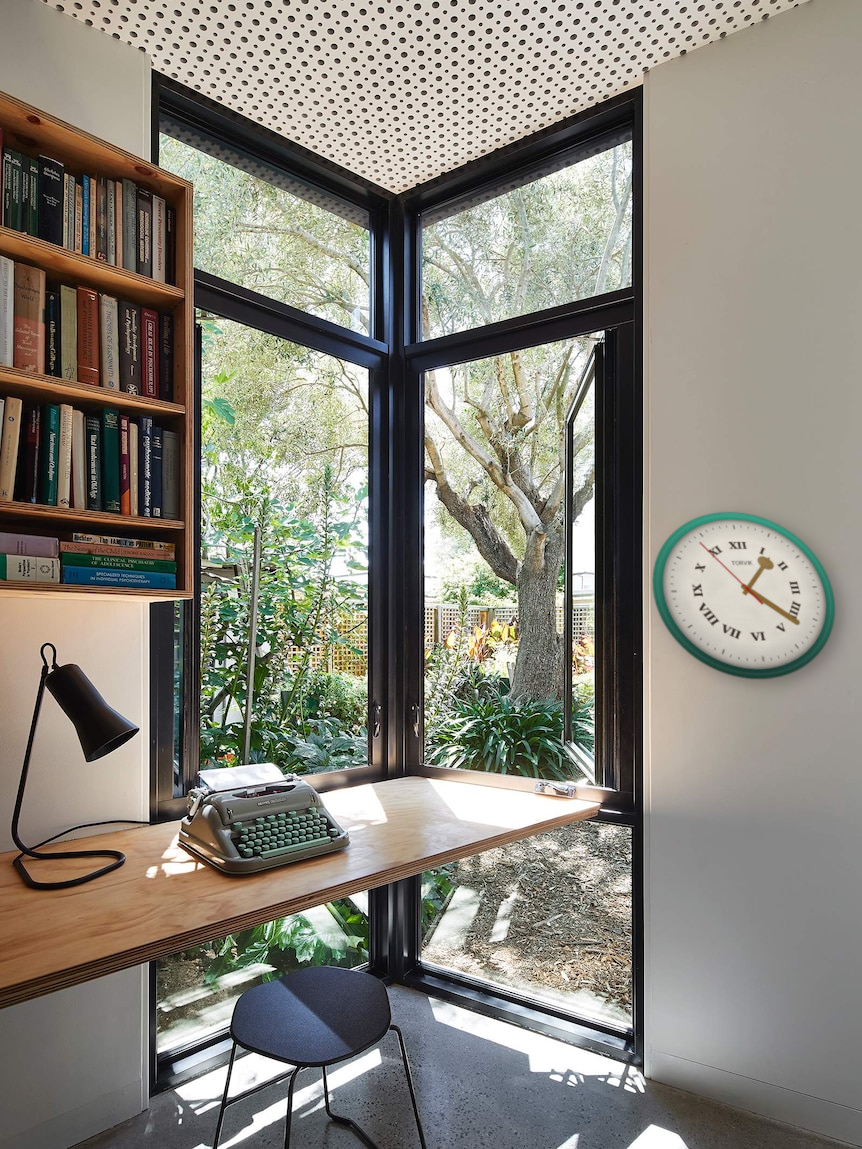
1:21:54
